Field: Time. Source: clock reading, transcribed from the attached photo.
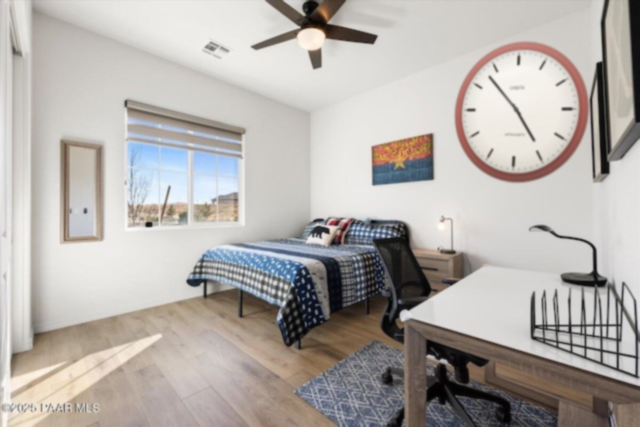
4:53
